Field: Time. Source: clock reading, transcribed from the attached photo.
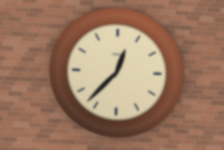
12:37
